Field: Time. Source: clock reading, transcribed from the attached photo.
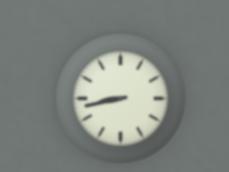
8:43
